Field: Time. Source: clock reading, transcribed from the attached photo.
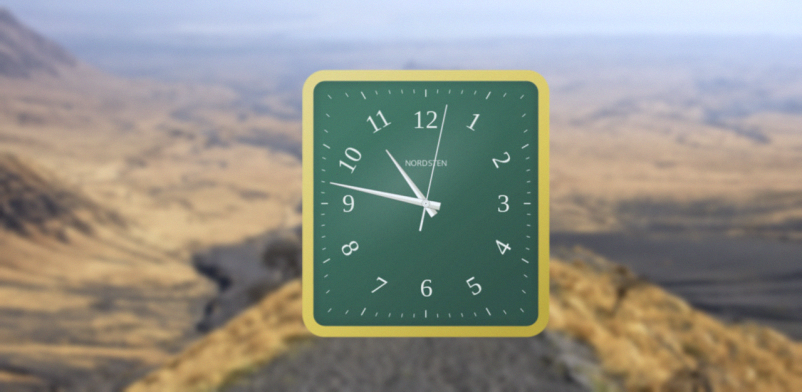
10:47:02
